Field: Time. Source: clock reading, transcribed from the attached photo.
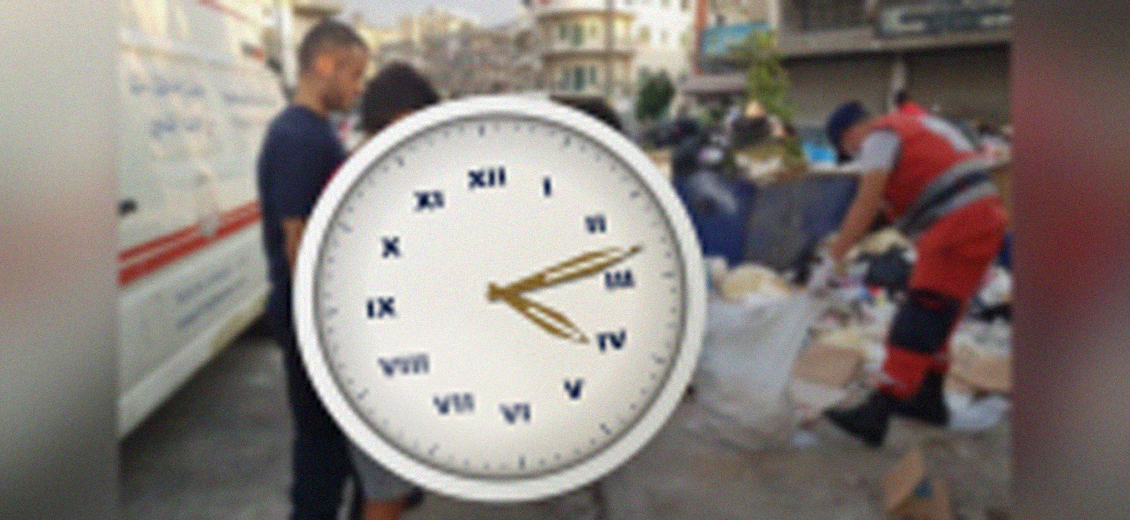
4:13
